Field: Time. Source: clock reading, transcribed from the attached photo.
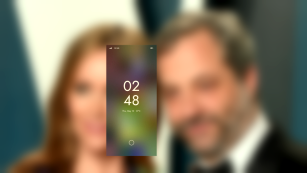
2:48
